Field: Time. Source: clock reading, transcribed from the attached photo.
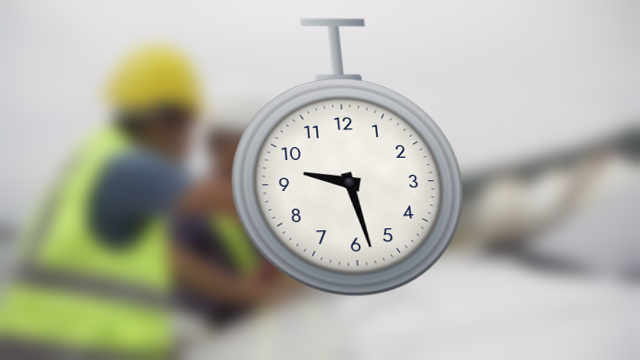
9:28
